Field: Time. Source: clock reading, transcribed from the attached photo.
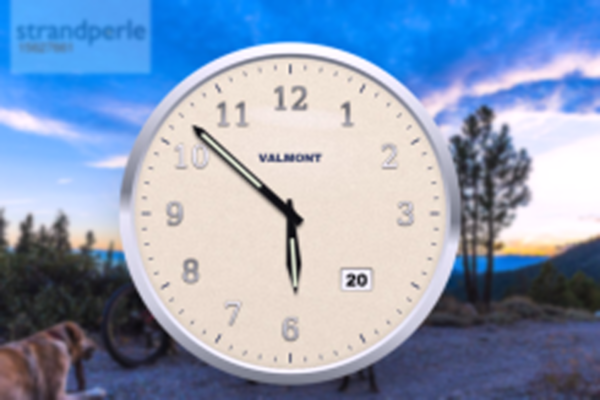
5:52
